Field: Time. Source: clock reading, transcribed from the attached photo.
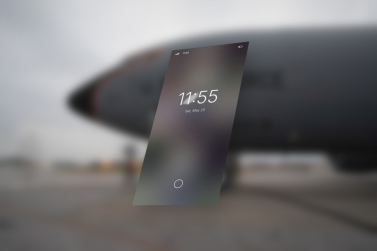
11:55
